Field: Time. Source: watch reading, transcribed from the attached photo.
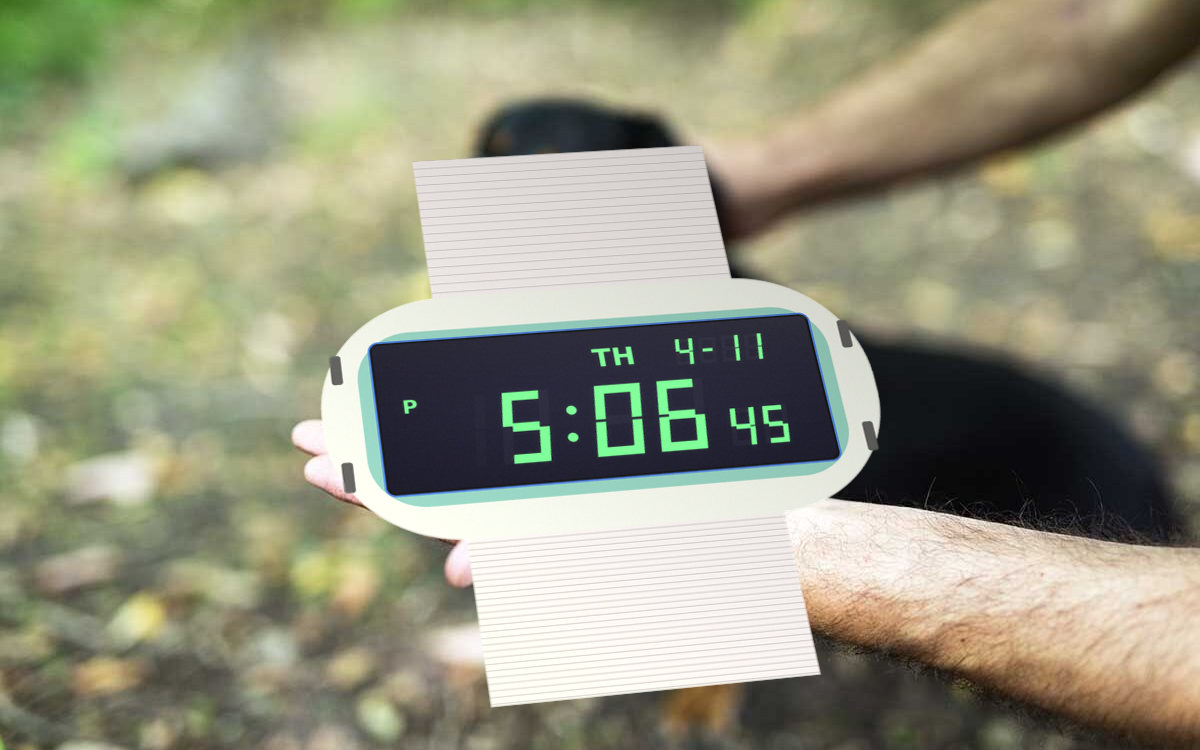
5:06:45
